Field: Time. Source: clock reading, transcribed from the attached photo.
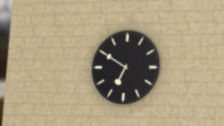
6:50
